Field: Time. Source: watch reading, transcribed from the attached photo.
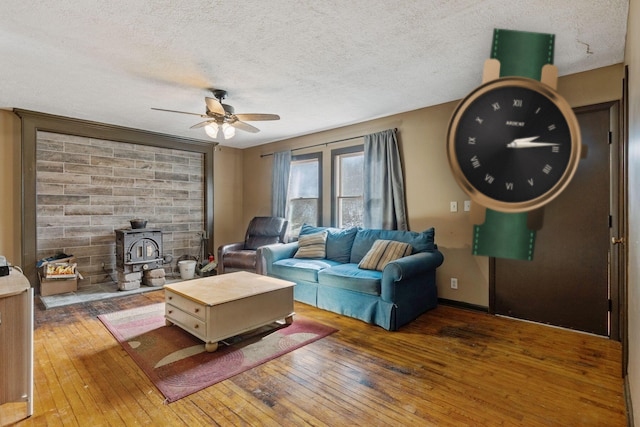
2:14
